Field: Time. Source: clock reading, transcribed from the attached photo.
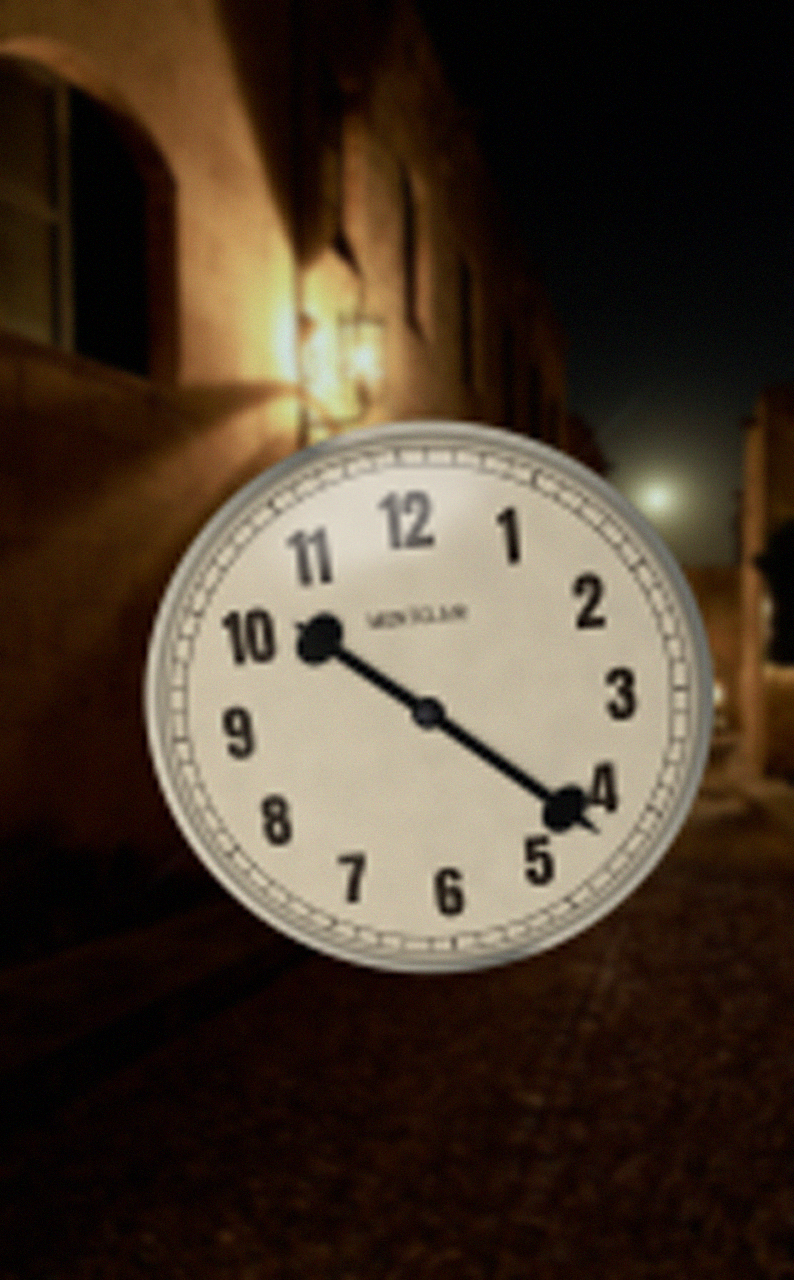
10:22
